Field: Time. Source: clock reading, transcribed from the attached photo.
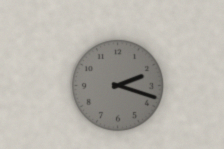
2:18
